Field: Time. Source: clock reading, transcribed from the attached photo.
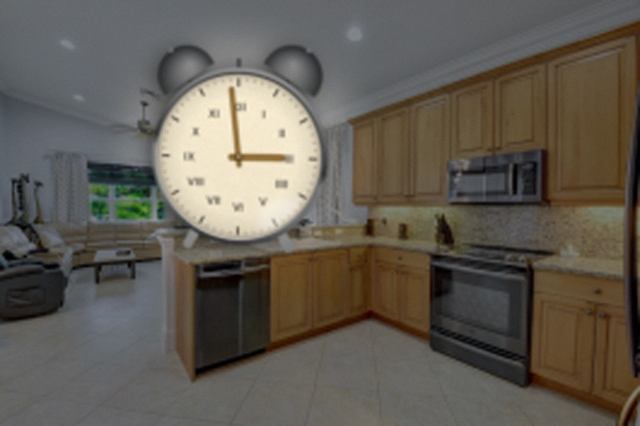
2:59
